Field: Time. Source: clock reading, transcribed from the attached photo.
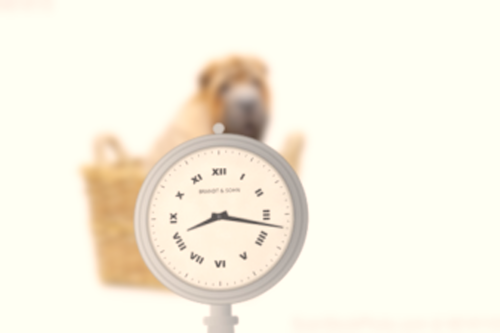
8:17
